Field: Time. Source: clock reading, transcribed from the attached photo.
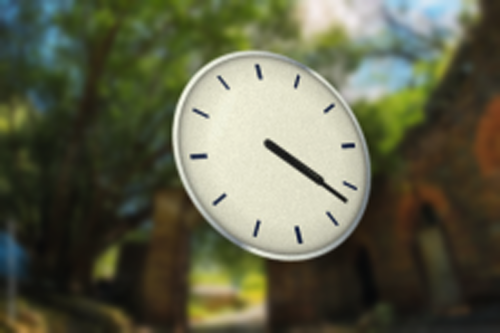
4:22
